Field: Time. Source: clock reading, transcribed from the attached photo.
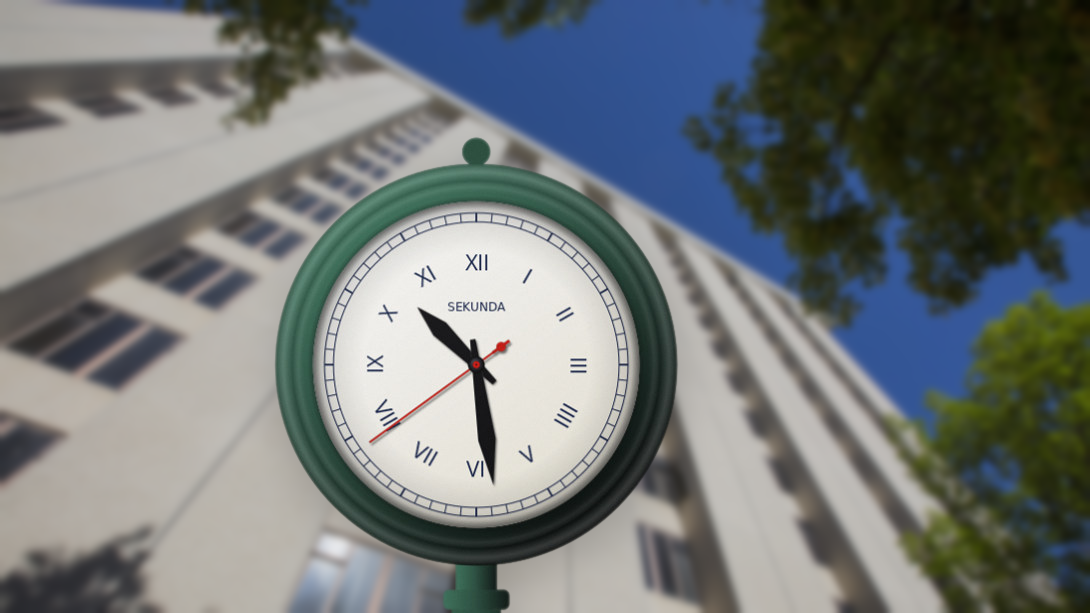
10:28:39
